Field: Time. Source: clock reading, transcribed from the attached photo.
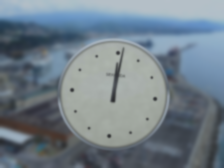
12:01
